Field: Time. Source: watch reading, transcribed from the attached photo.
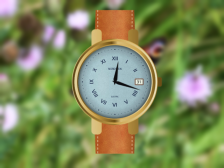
12:18
